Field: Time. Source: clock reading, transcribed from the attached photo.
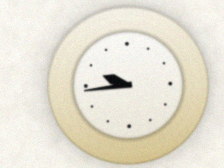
9:44
